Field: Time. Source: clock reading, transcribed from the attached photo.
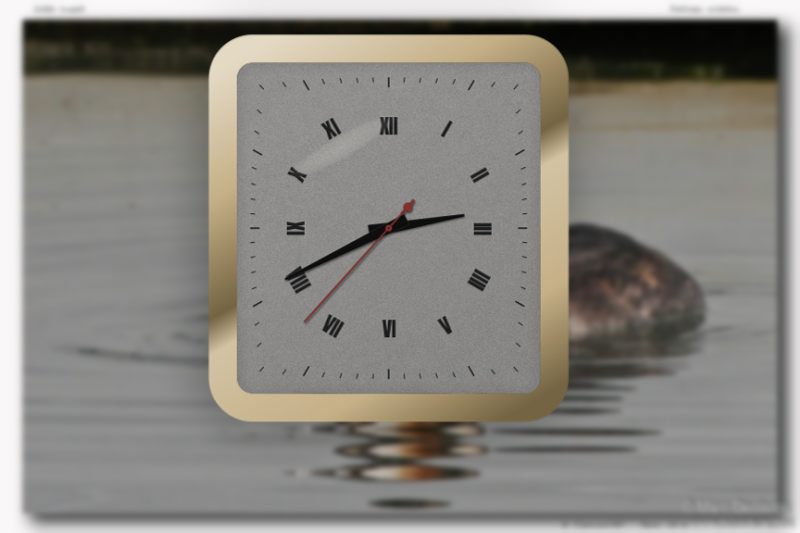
2:40:37
